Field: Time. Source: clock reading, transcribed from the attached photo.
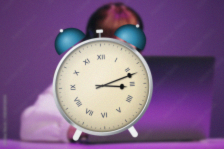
3:12
